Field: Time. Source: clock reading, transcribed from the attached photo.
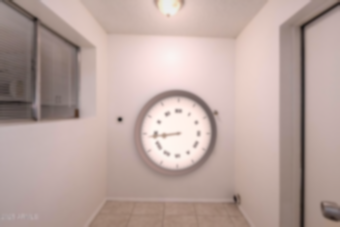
8:44
